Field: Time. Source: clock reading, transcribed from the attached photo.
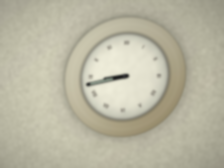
8:43
